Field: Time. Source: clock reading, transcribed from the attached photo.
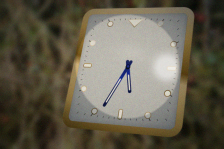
5:34
